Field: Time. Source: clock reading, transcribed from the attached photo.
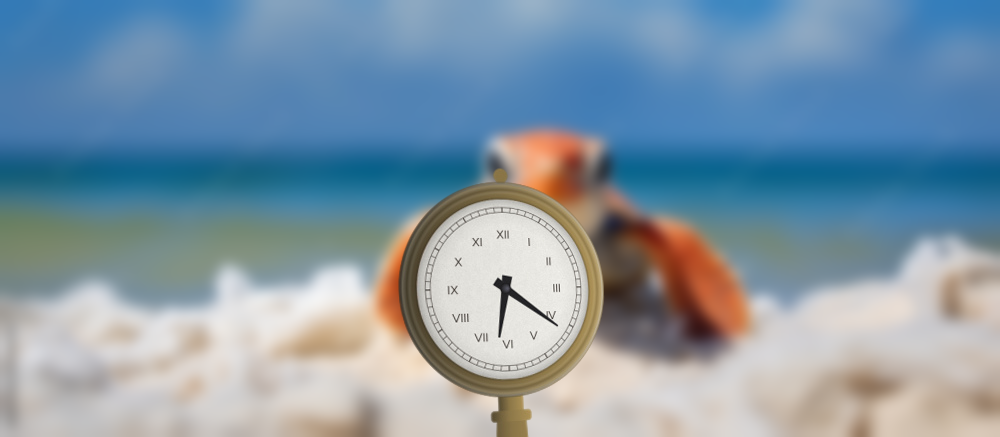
6:21
